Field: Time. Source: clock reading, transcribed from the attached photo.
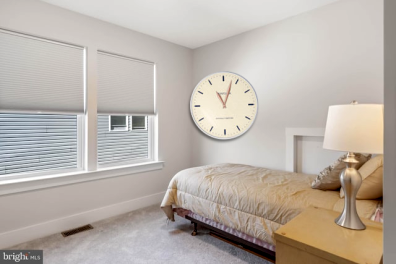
11:03
